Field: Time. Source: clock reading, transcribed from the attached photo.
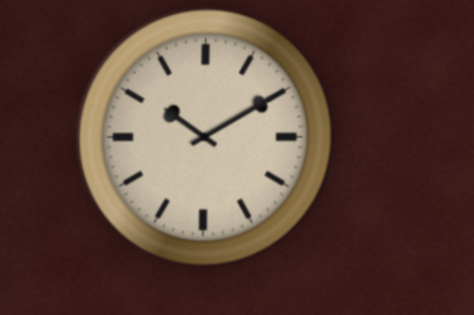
10:10
